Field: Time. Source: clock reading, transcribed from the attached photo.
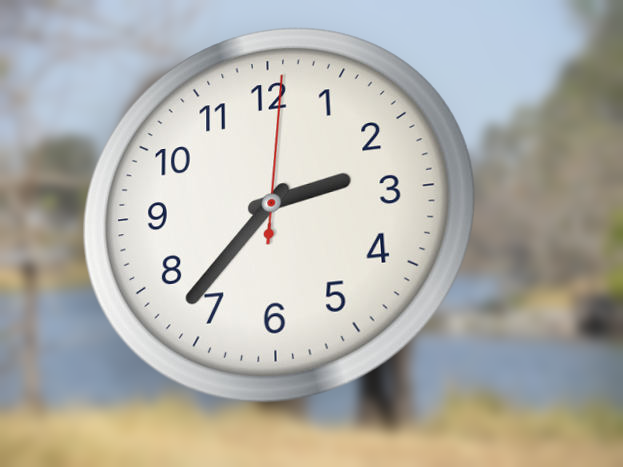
2:37:01
